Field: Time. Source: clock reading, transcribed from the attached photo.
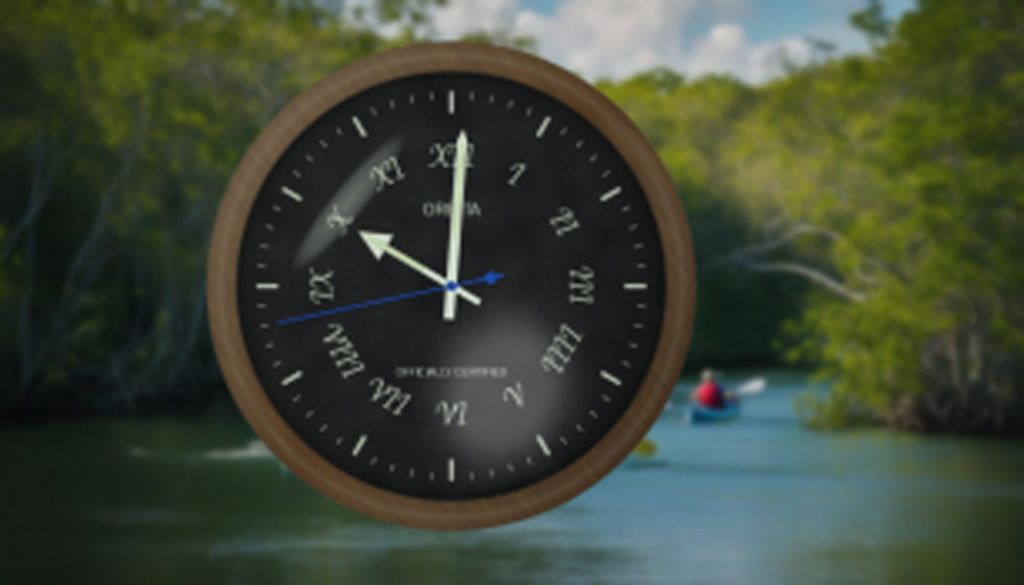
10:00:43
